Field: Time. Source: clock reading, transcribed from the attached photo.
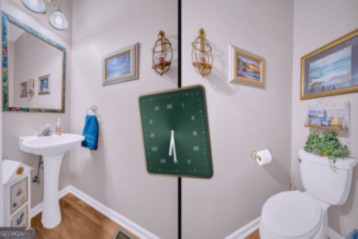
6:30
